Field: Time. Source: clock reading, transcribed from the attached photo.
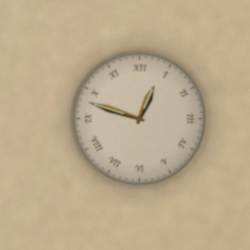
12:48
